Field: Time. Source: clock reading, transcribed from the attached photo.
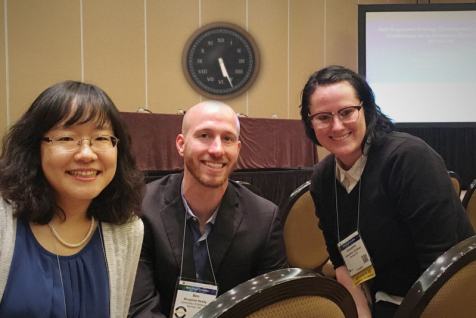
5:26
